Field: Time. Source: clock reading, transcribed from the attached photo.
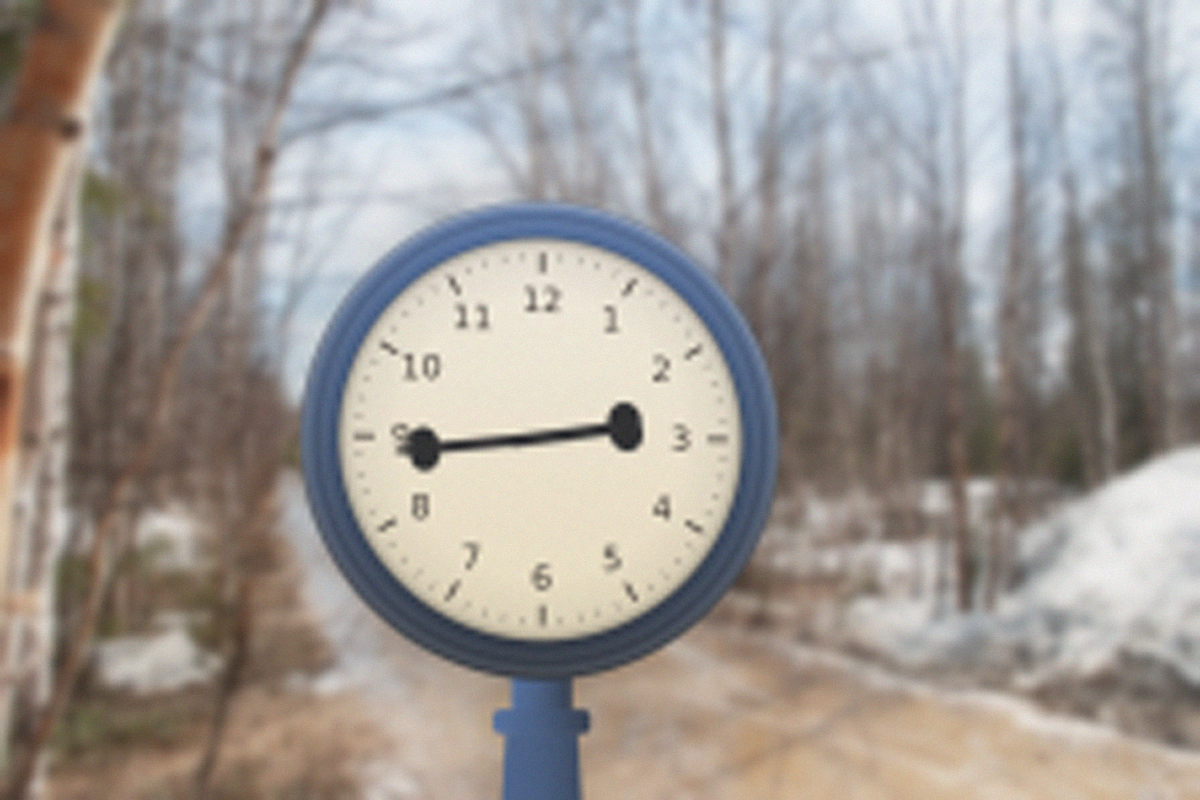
2:44
